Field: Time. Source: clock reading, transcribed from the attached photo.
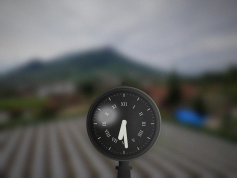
6:29
